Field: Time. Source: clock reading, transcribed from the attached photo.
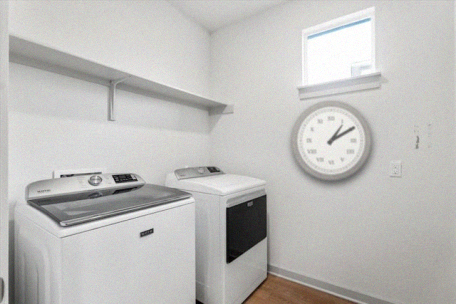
1:10
